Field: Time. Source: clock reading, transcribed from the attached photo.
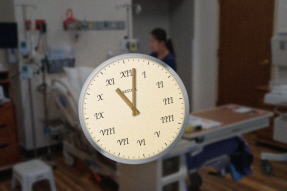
11:02
